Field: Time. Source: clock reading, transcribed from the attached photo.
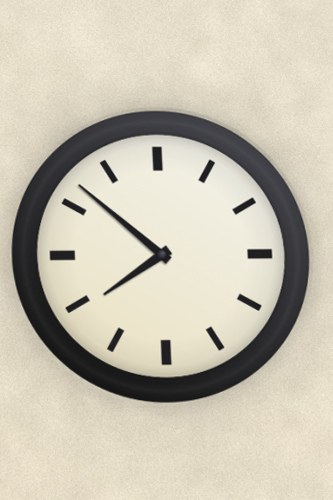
7:52
